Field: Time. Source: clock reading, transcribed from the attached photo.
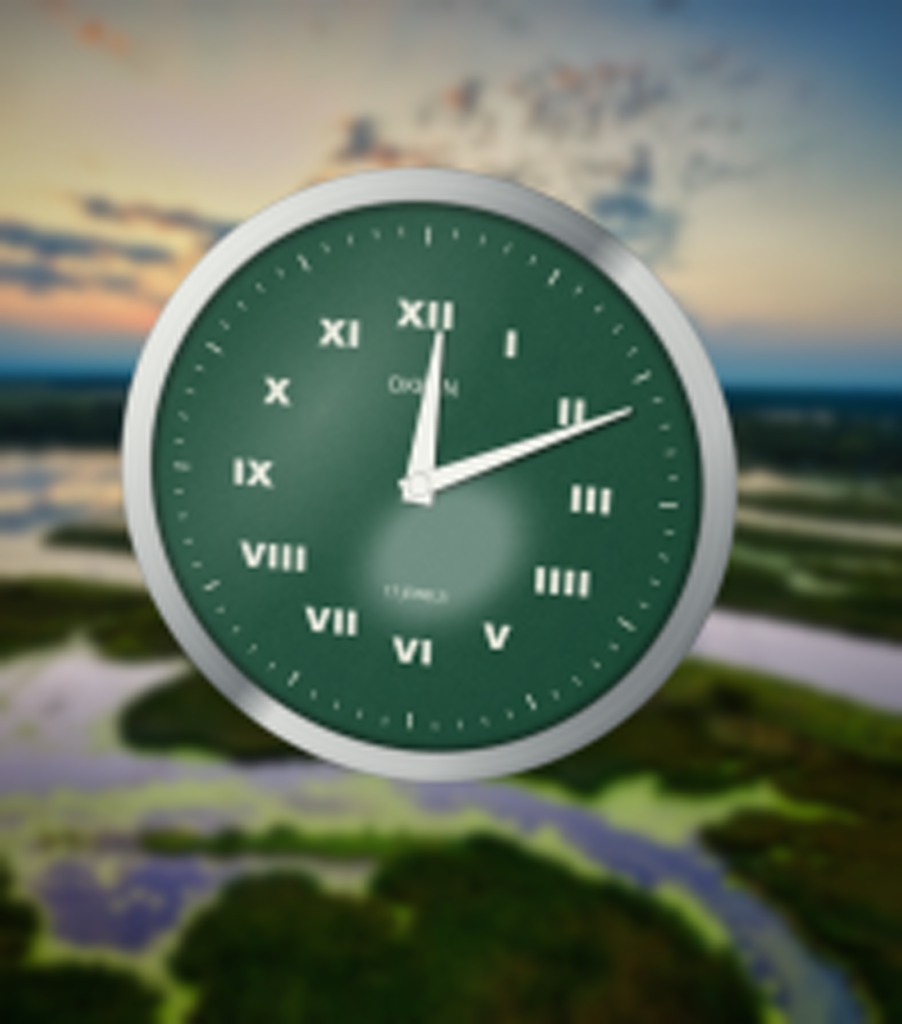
12:11
